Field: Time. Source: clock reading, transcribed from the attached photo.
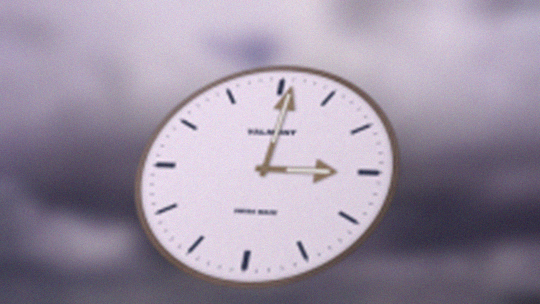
3:01
